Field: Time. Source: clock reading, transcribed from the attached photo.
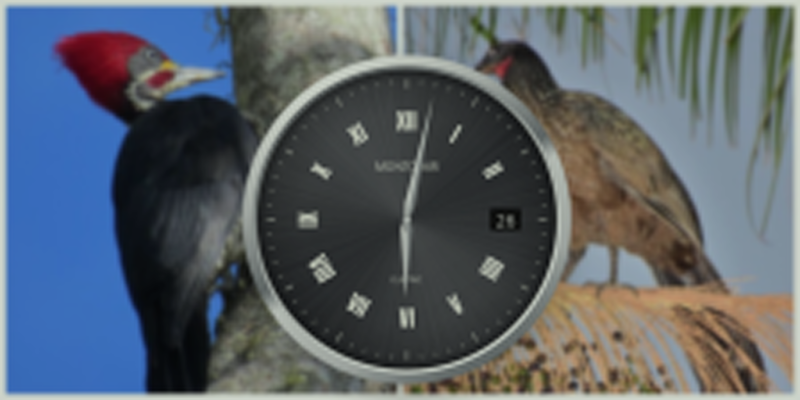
6:02
